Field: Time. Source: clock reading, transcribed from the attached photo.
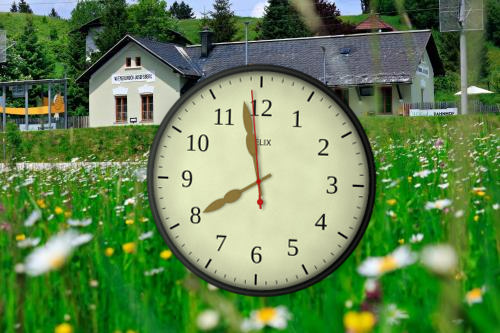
7:57:59
